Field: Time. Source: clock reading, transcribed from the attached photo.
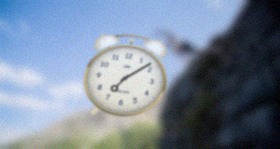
7:08
